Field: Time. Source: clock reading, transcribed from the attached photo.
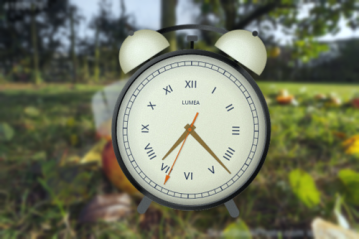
7:22:34
